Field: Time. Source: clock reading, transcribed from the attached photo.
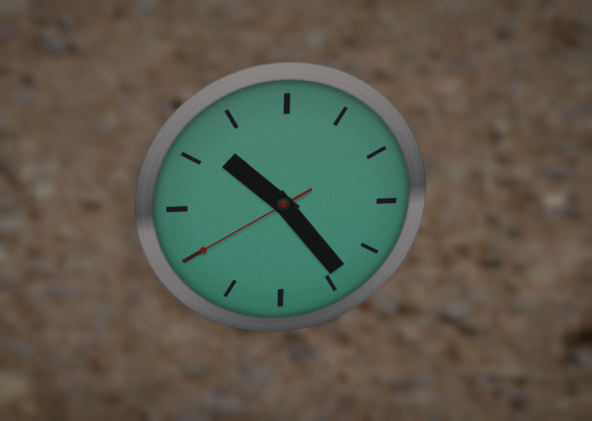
10:23:40
